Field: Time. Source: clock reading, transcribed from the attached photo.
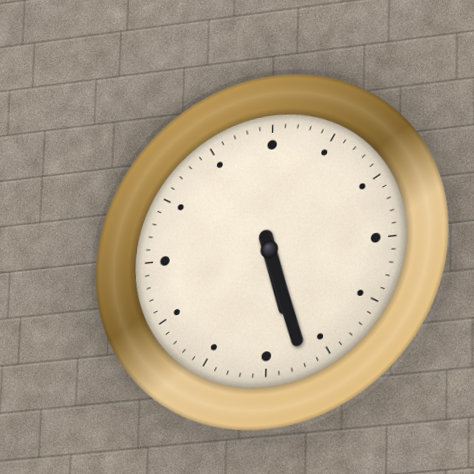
5:27
